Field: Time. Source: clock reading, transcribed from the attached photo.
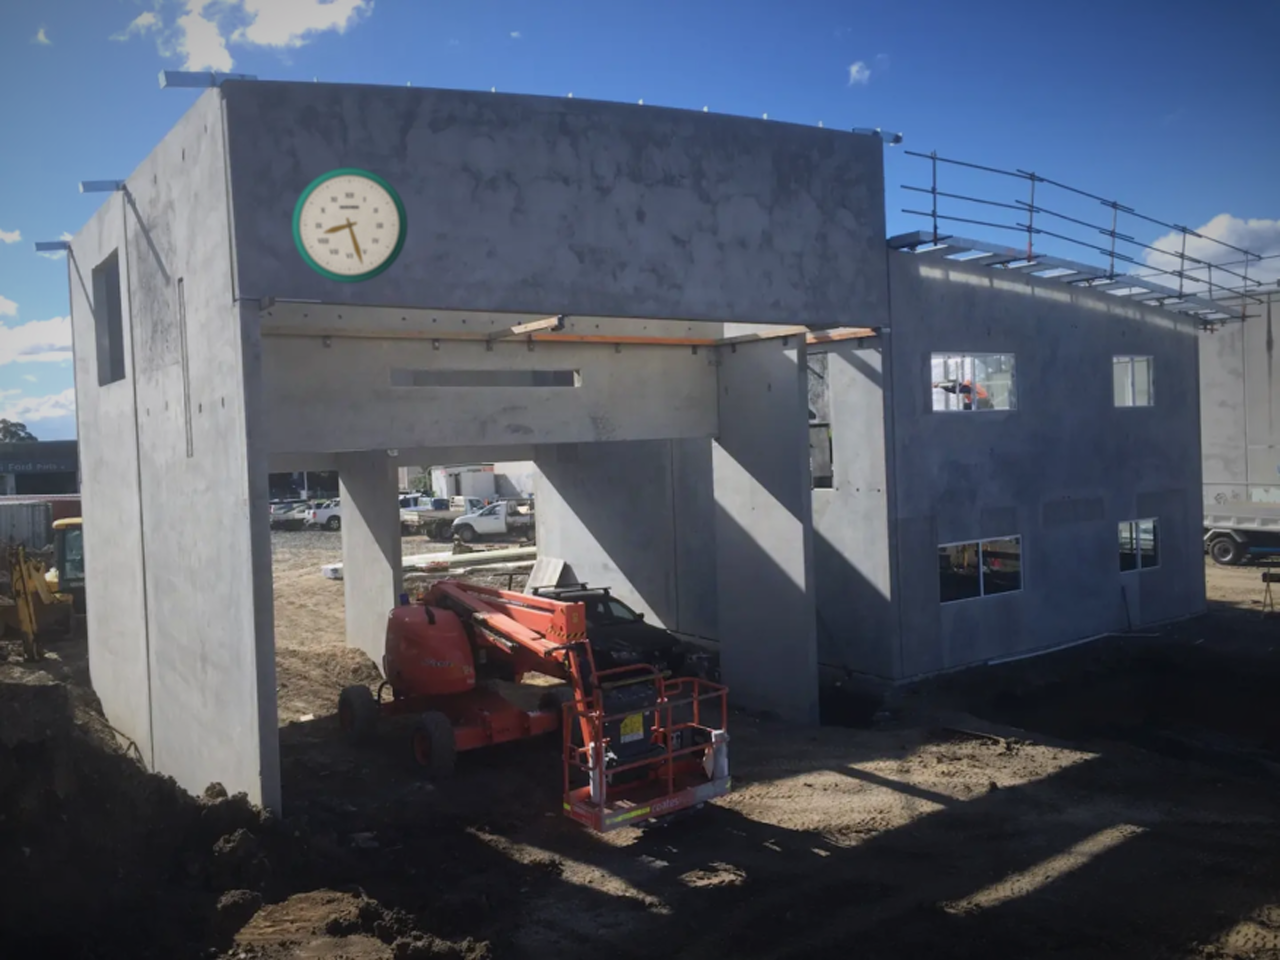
8:27
